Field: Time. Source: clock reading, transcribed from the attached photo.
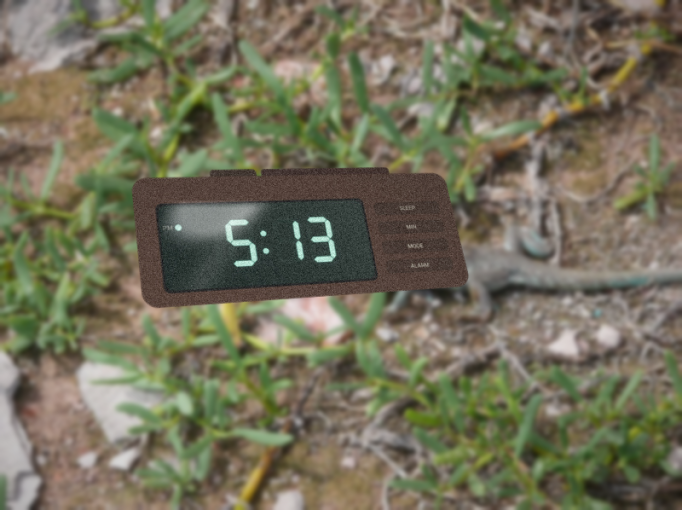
5:13
